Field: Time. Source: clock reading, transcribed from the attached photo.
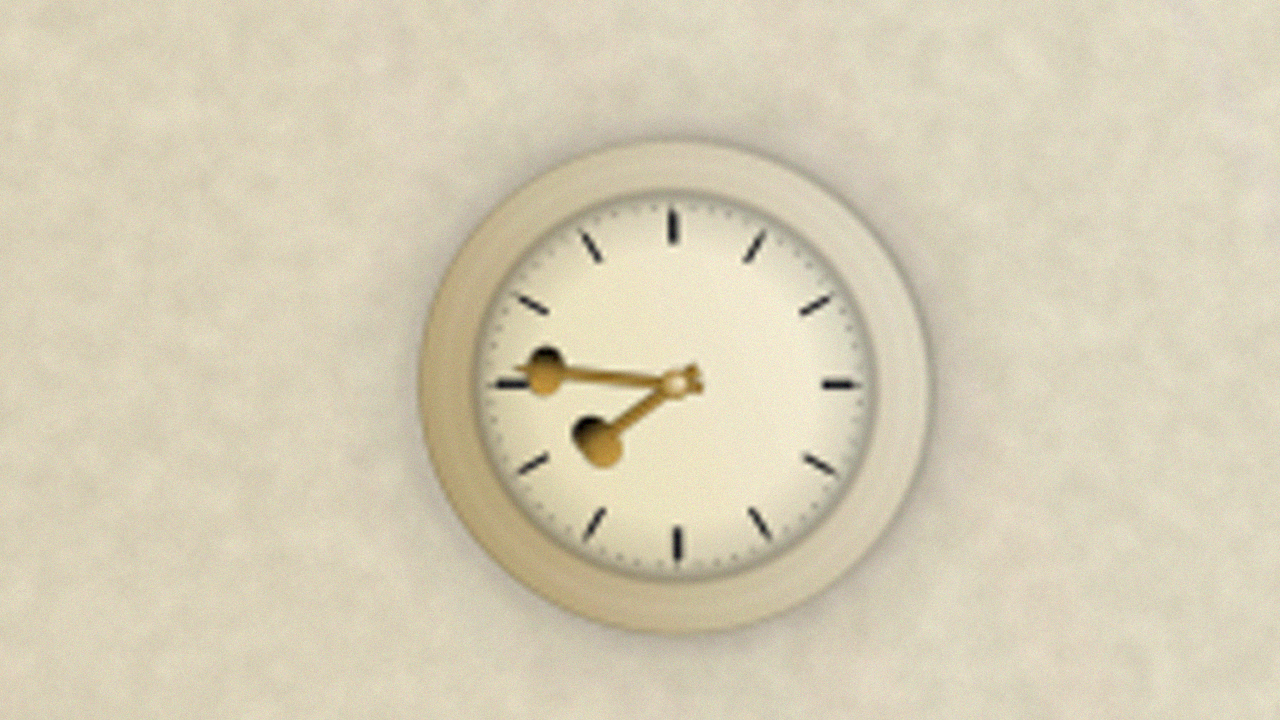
7:46
